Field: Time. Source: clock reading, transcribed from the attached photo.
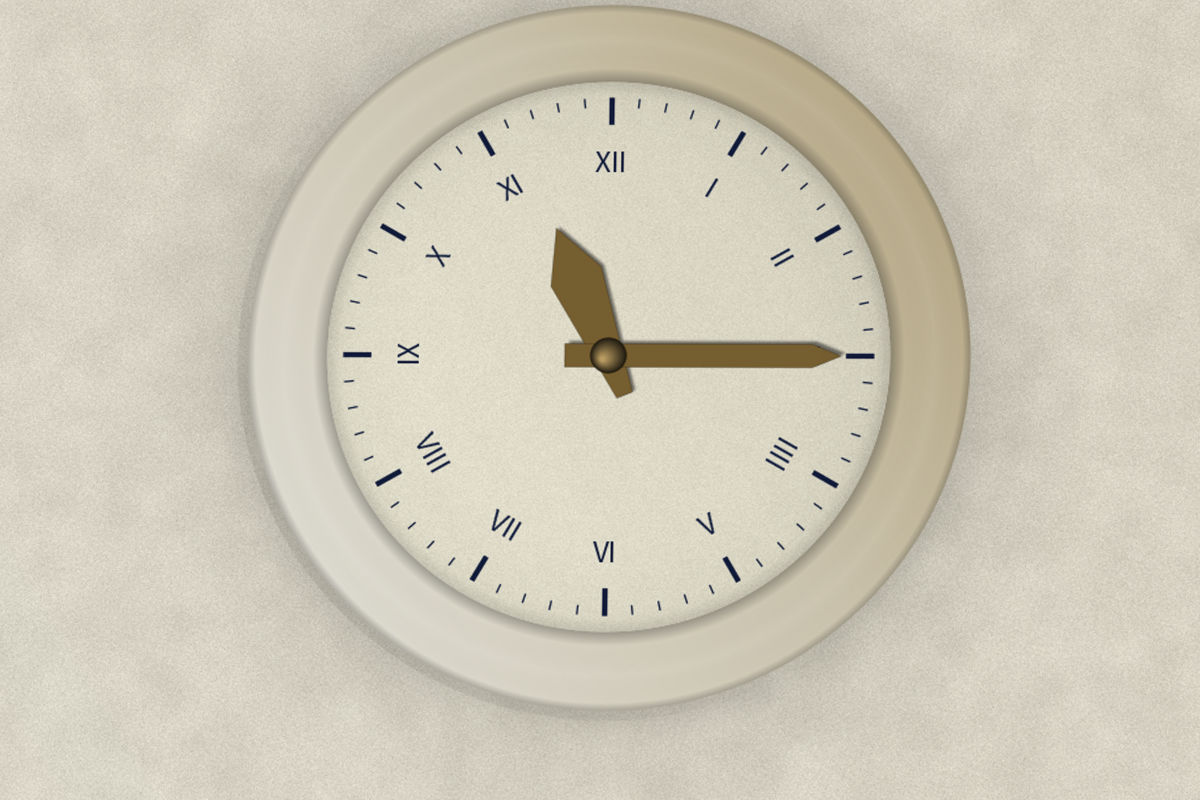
11:15
